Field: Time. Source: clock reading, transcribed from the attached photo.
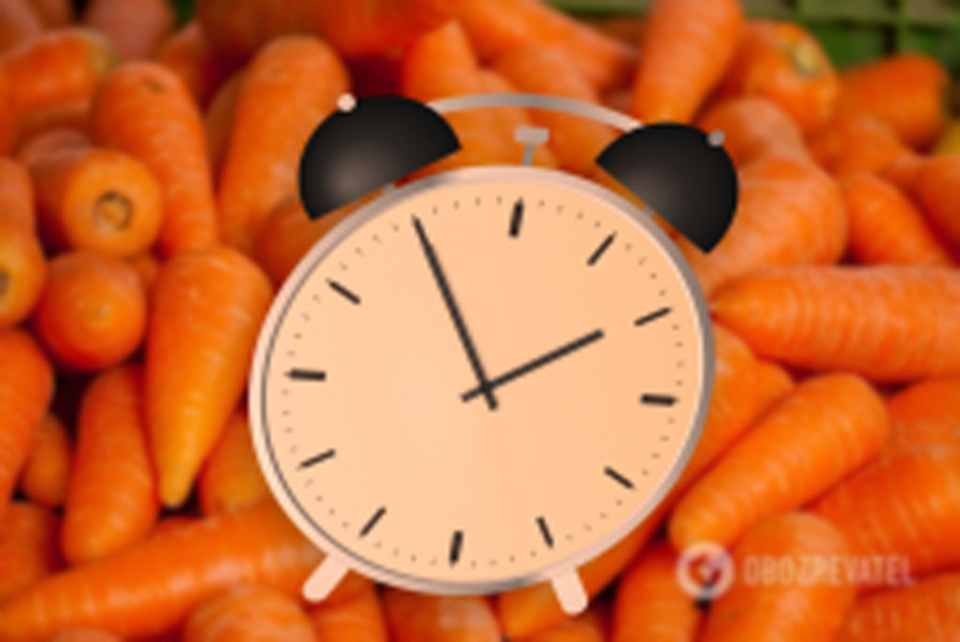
1:55
